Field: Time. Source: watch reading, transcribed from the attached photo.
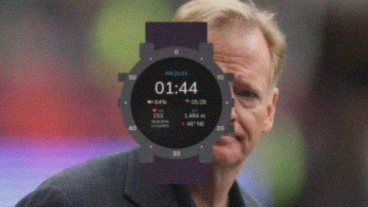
1:44
